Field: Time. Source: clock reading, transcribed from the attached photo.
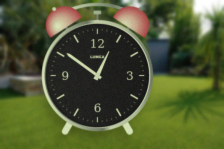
12:51
